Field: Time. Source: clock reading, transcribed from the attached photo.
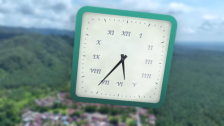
5:36
